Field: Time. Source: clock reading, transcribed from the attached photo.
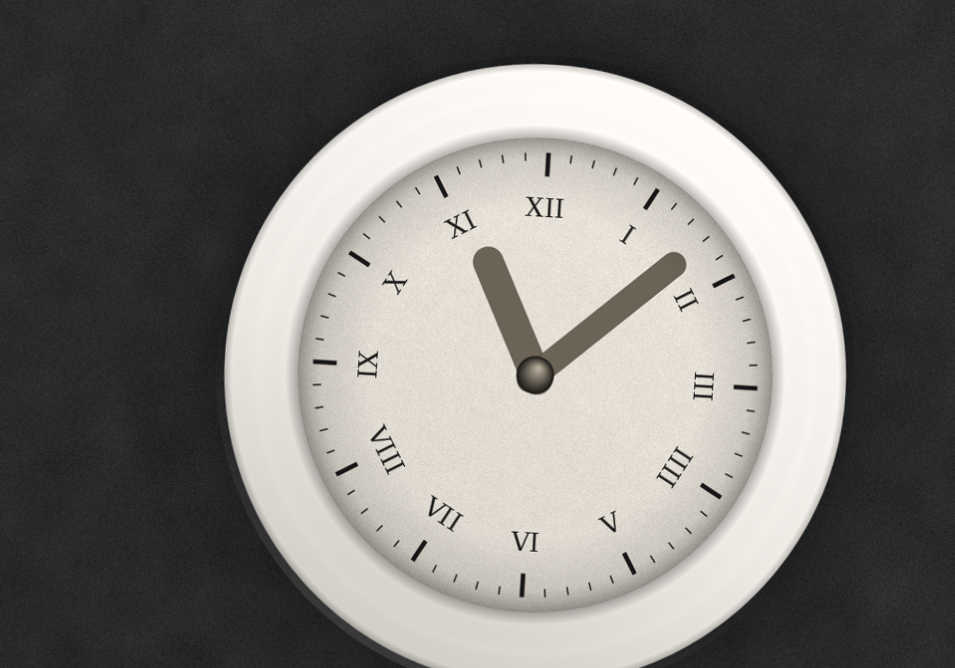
11:08
